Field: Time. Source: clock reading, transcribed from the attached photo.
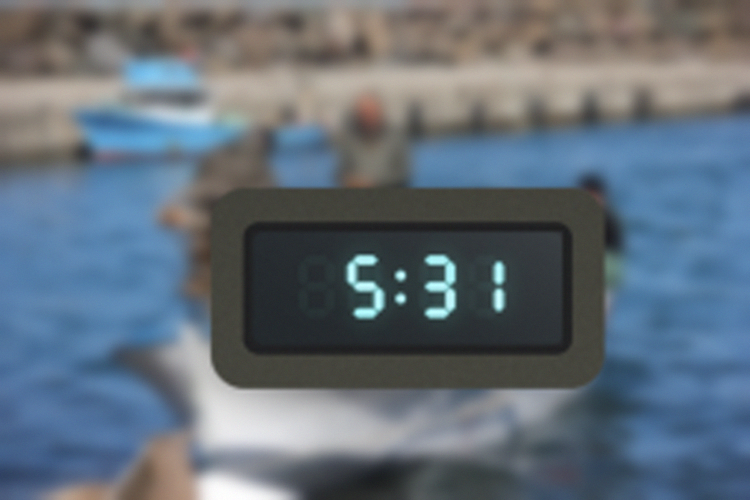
5:31
